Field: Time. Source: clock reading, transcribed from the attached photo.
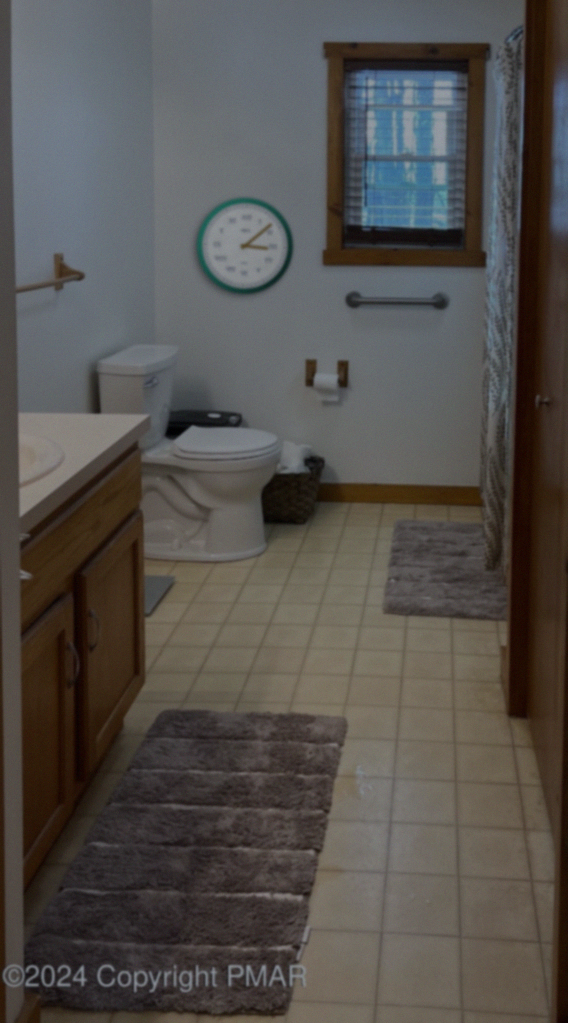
3:08
